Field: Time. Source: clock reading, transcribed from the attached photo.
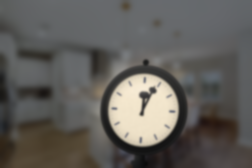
12:04
